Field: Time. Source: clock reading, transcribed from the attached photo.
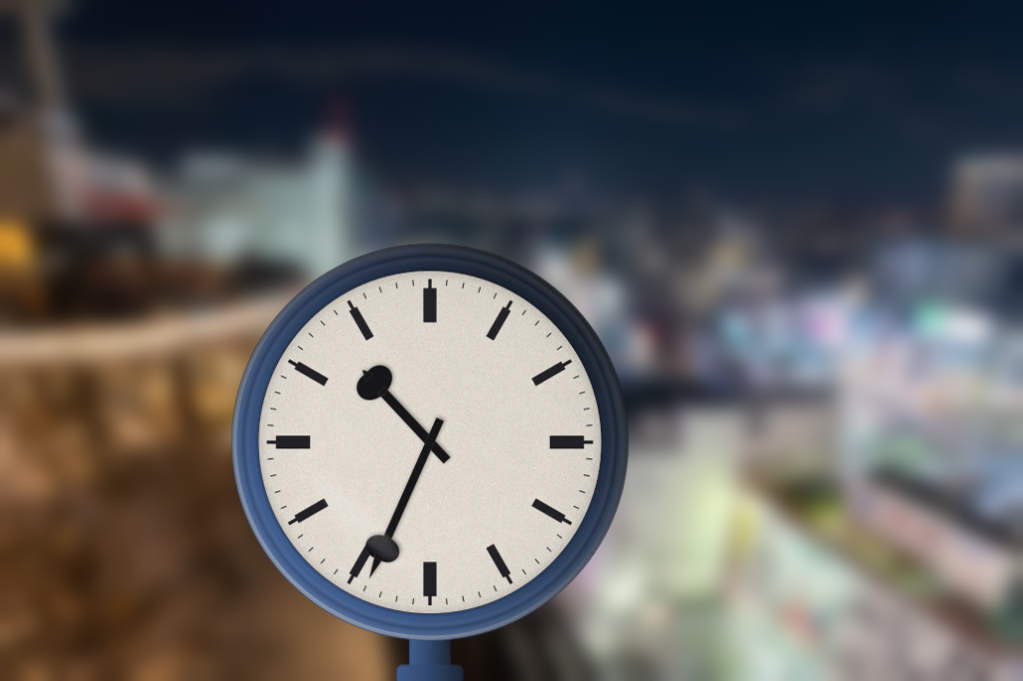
10:34
